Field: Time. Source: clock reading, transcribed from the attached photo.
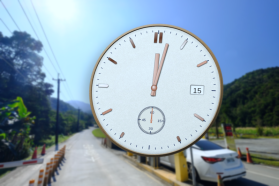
12:02
